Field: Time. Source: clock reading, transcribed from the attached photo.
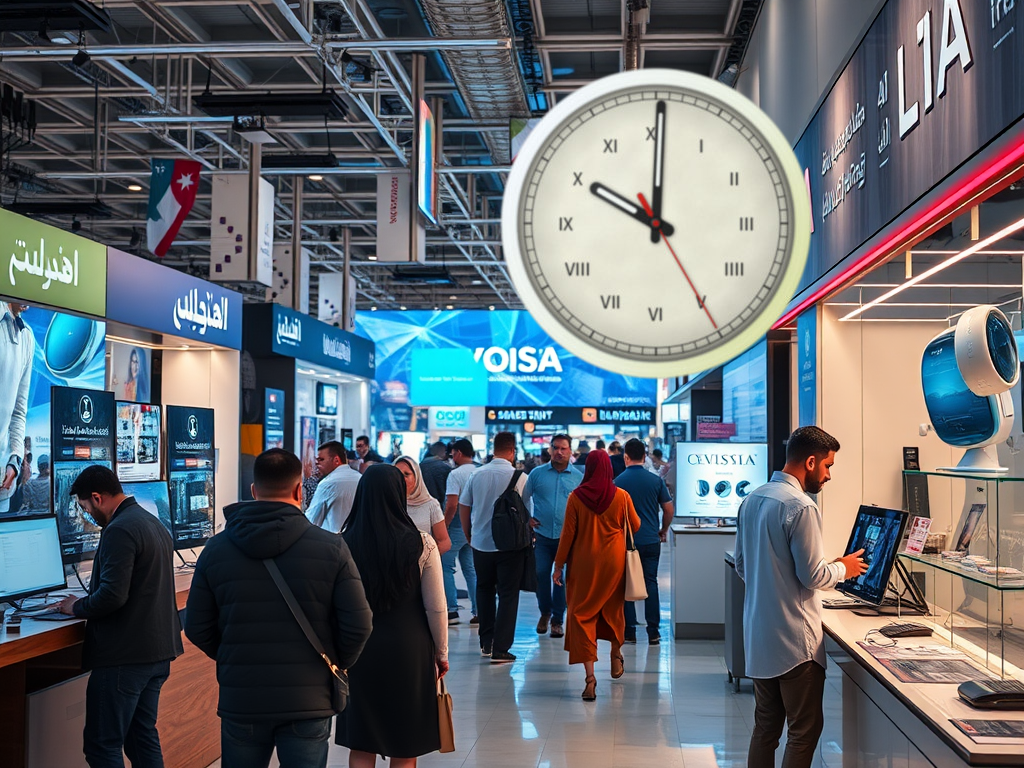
10:00:25
